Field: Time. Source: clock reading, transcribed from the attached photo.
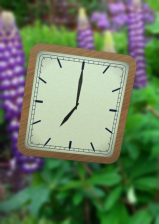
7:00
